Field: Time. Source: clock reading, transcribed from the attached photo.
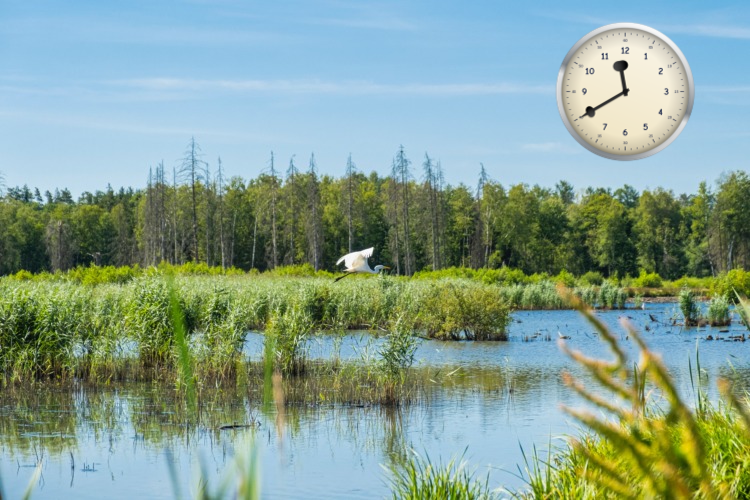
11:40
